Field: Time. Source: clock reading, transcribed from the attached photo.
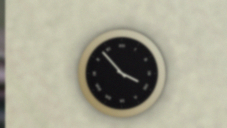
3:53
